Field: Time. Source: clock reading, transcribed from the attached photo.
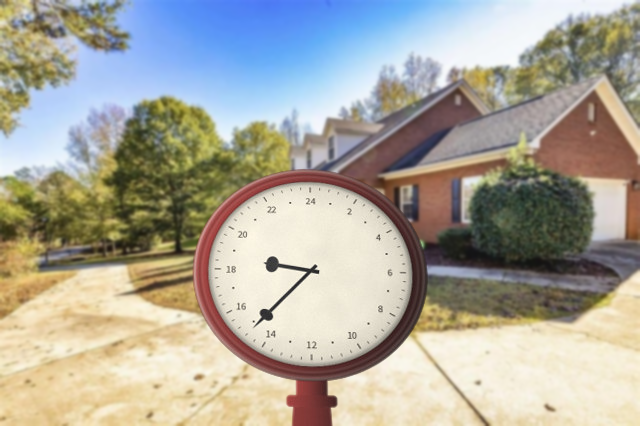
18:37
